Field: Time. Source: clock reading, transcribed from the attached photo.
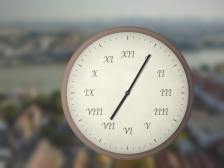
7:05
